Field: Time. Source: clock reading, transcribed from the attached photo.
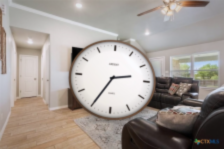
2:35
